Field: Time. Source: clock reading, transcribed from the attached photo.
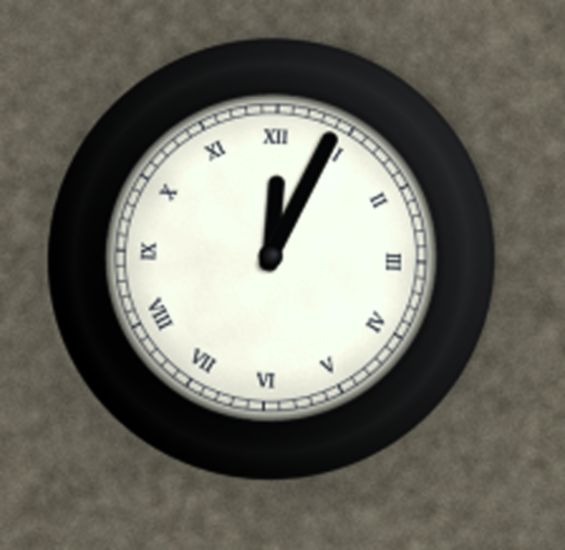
12:04
